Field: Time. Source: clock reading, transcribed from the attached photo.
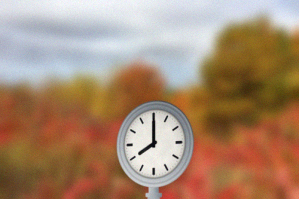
8:00
